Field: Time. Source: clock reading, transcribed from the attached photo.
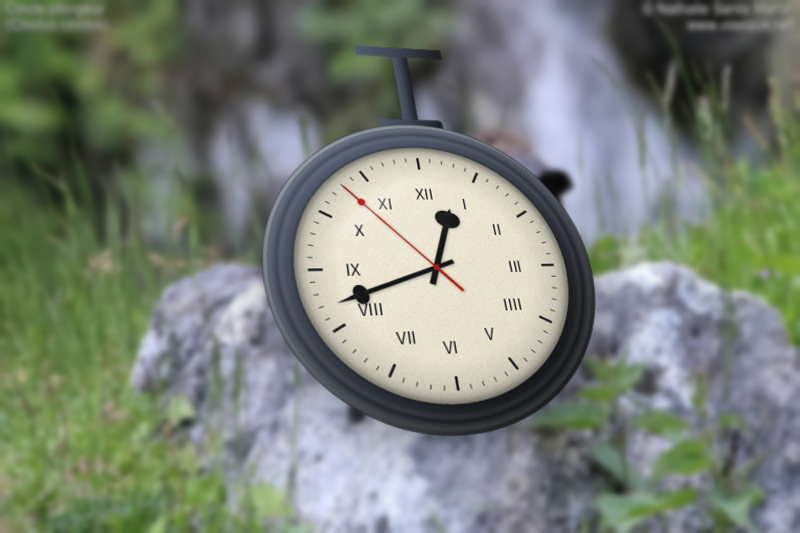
12:41:53
